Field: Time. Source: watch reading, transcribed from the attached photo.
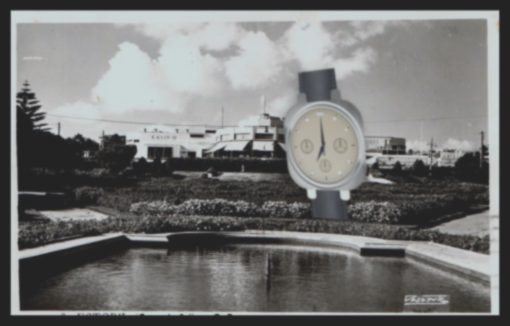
7:00
